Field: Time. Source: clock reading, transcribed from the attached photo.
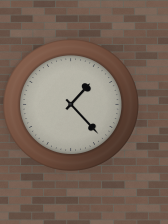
1:23
